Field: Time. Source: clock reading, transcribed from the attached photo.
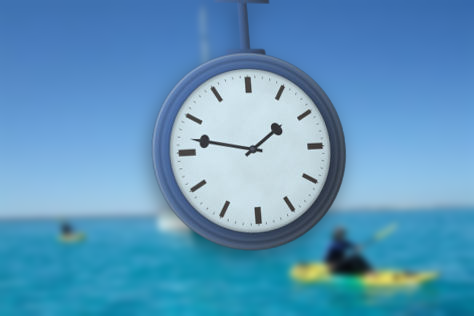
1:47
